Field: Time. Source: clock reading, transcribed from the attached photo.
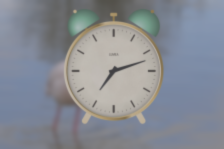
7:12
